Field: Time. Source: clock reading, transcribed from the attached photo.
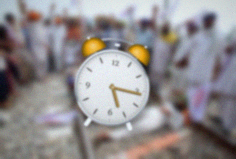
5:16
